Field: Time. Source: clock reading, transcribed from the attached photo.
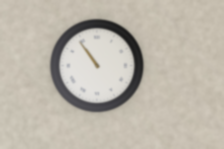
10:54
